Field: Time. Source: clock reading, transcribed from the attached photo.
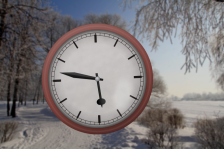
5:47
